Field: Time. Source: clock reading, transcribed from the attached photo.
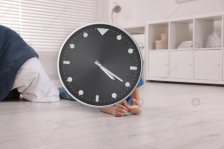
4:20
